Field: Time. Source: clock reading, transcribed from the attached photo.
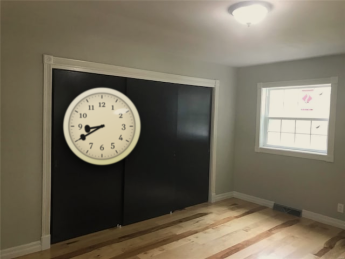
8:40
